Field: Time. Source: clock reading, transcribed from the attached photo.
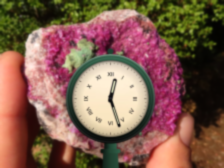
12:27
